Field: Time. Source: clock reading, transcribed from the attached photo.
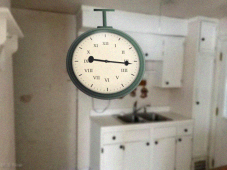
9:16
